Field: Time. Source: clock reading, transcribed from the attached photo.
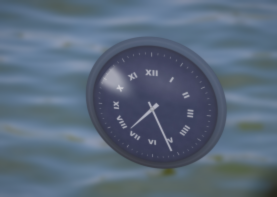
7:26
